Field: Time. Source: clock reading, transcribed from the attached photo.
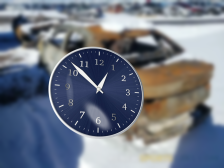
12:52
